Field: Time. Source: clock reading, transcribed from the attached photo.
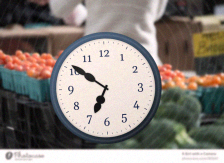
6:51
